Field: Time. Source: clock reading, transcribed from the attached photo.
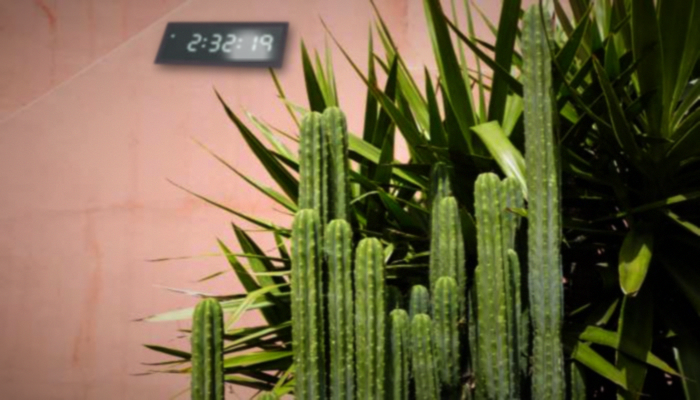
2:32:19
